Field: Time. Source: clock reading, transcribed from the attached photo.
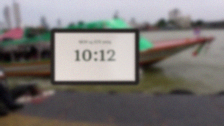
10:12
